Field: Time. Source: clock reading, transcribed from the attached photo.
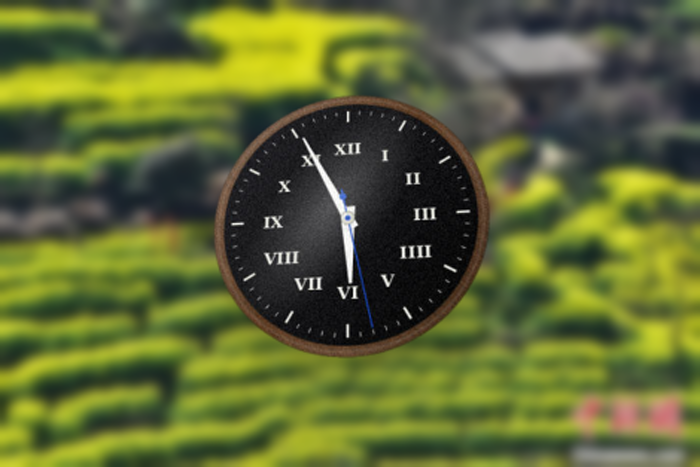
5:55:28
